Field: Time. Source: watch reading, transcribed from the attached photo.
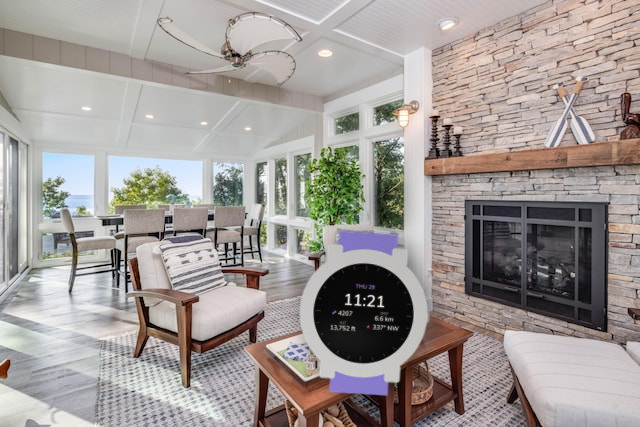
11:21
